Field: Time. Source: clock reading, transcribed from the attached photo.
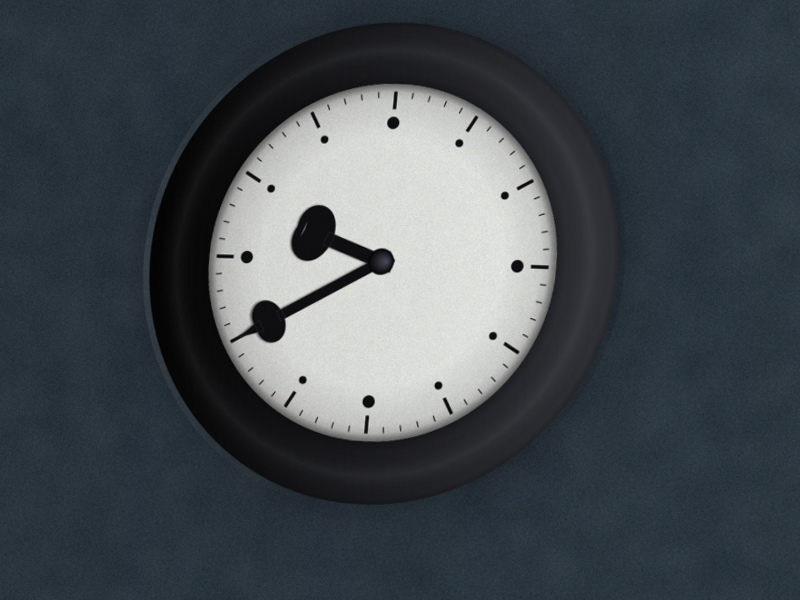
9:40
